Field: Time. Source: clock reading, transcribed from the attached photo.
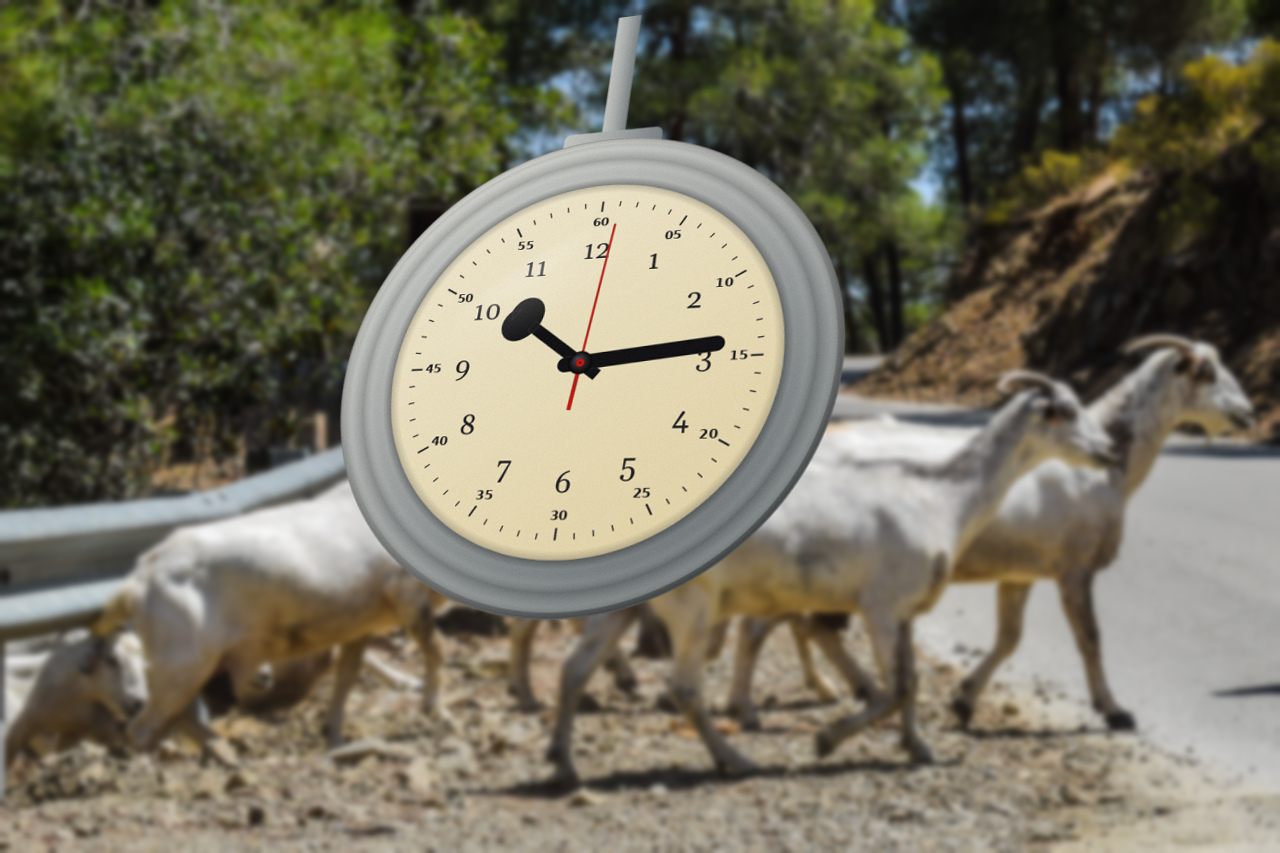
10:14:01
